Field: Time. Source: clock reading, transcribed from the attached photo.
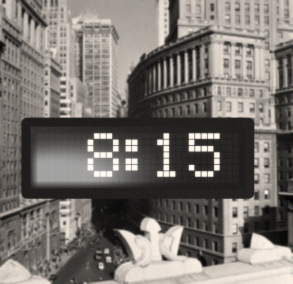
8:15
